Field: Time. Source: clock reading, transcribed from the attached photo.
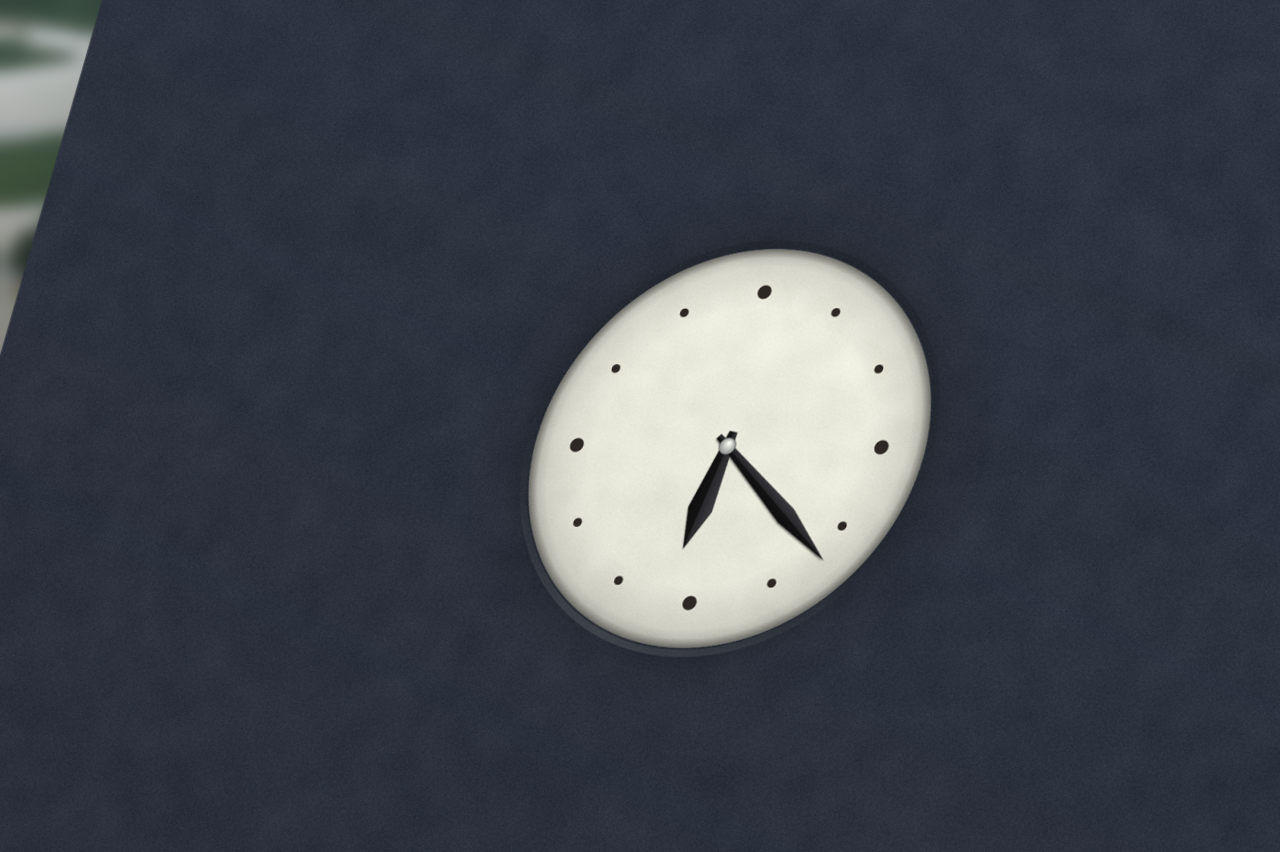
6:22
